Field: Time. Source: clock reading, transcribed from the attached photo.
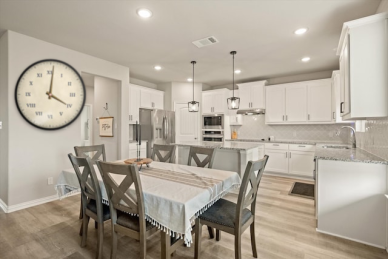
4:01
